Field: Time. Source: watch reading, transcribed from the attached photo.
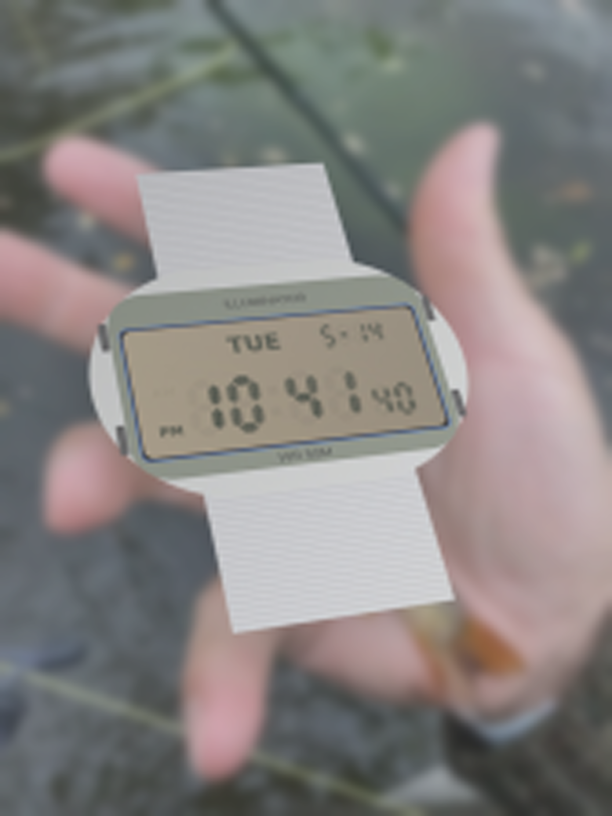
10:41:40
